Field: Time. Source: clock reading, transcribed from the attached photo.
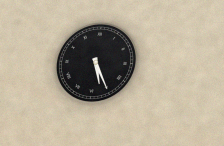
5:25
